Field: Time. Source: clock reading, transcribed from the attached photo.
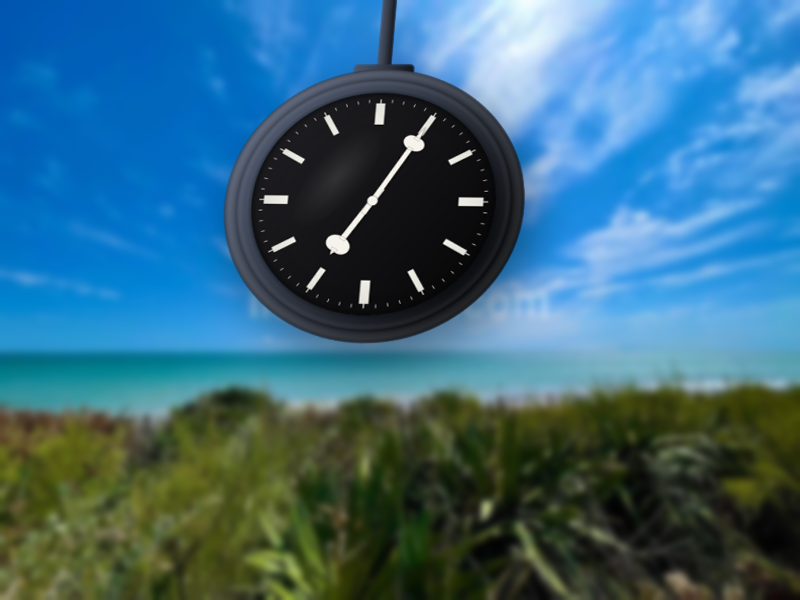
7:05
